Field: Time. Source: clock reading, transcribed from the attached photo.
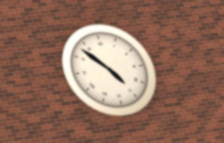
4:53
